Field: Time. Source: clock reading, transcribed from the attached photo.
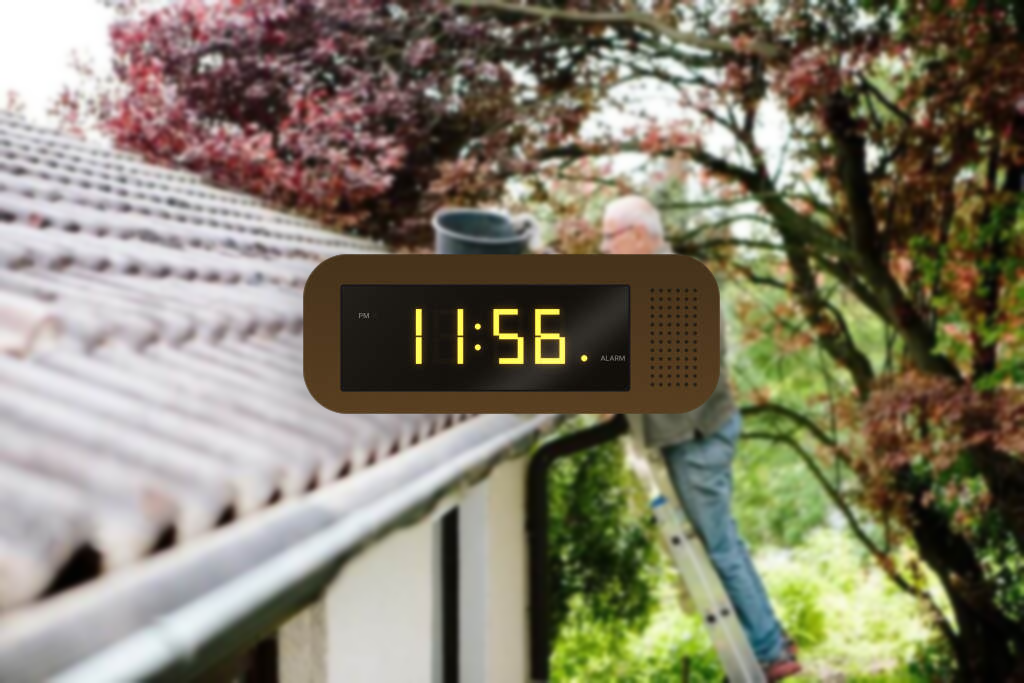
11:56
